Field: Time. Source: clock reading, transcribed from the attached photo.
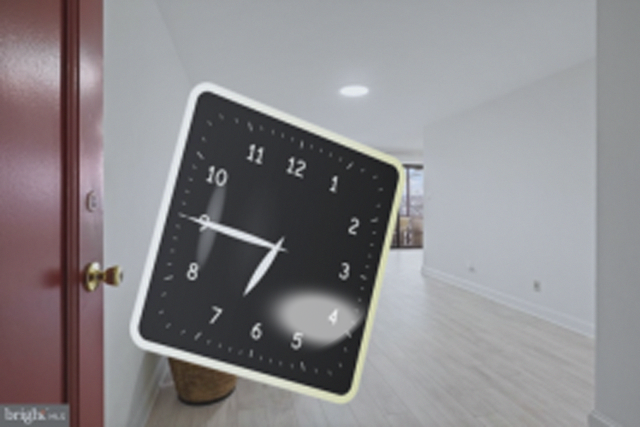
6:45
